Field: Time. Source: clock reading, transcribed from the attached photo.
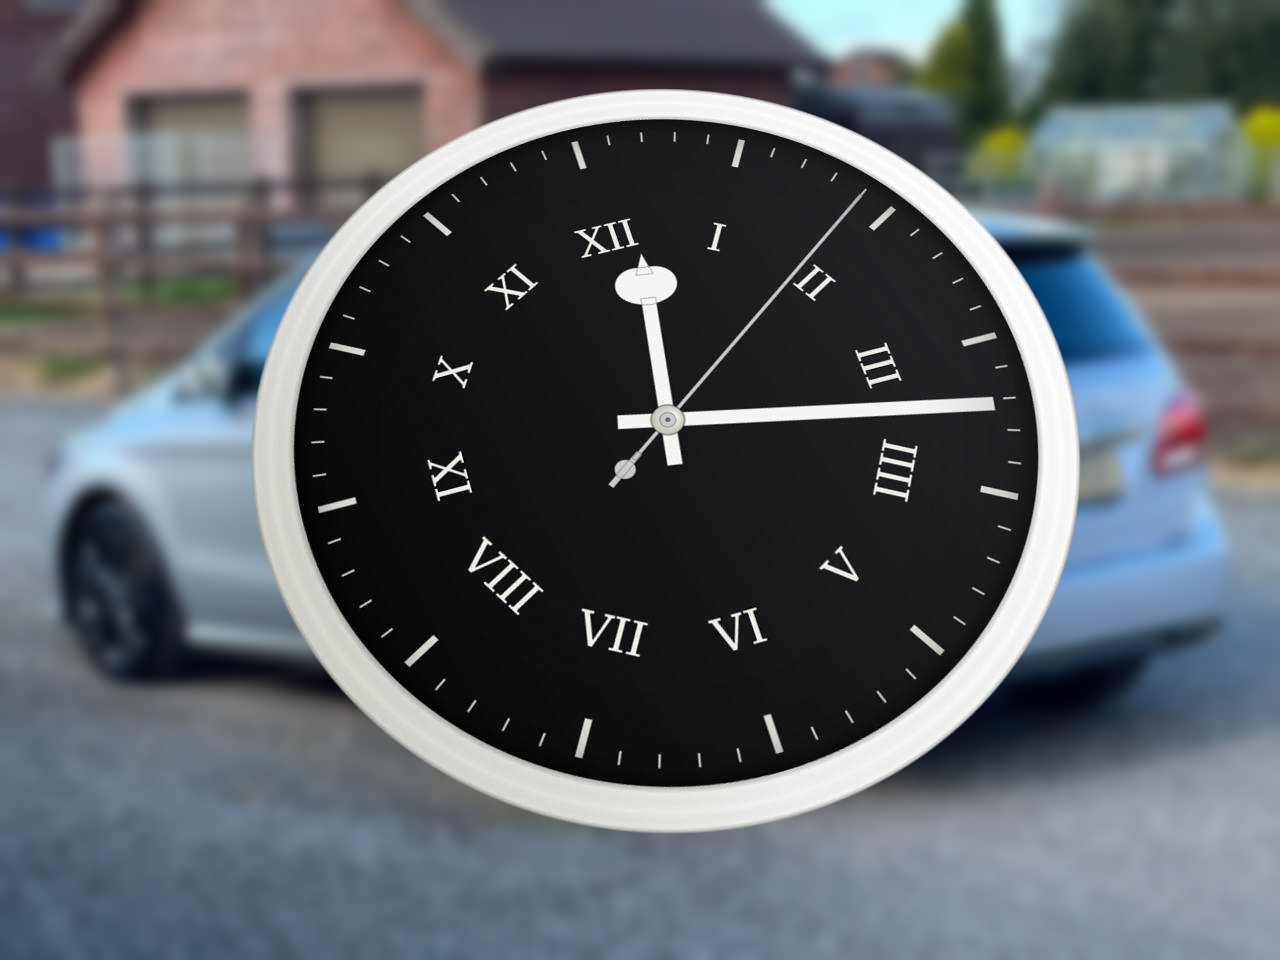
12:17:09
